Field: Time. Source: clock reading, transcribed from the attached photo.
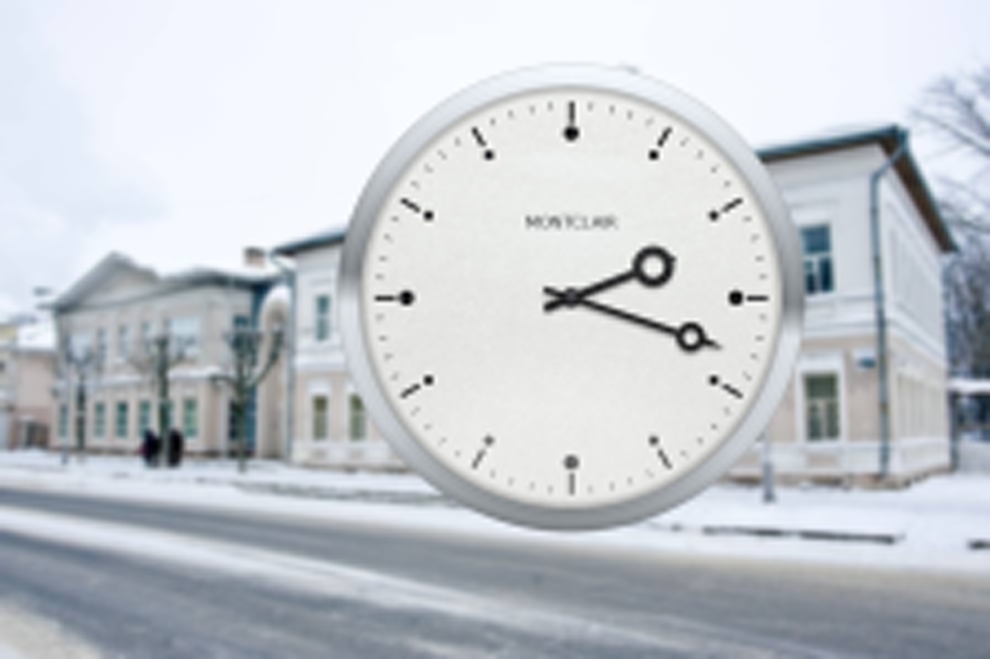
2:18
